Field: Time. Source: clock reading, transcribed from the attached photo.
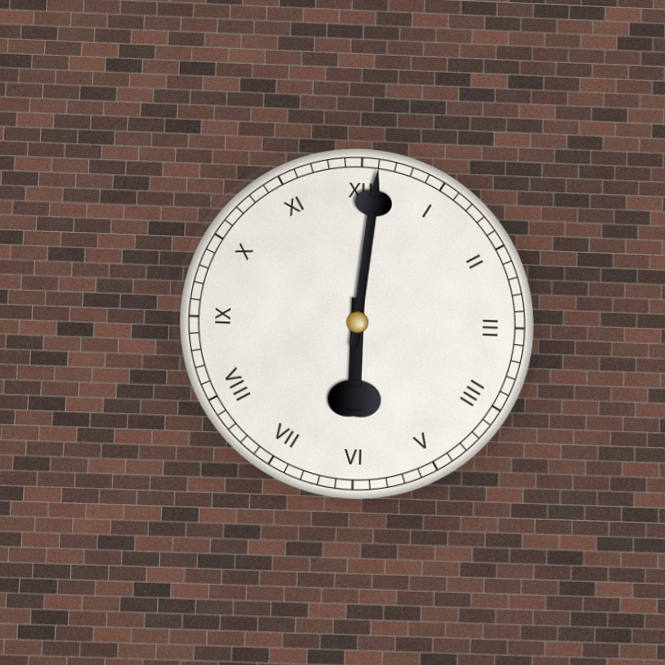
6:01
